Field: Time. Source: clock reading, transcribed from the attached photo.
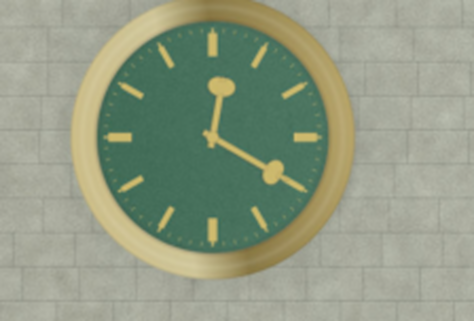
12:20
